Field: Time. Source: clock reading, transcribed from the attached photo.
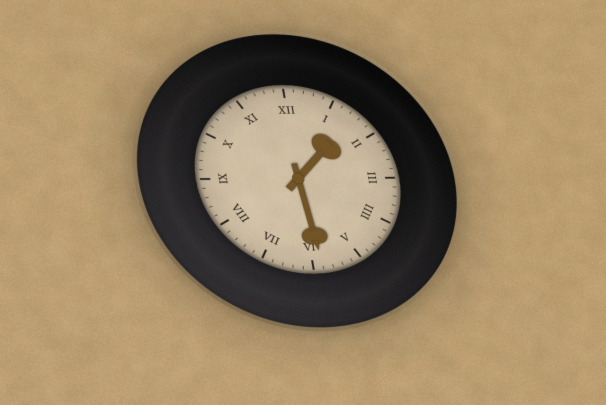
1:29
